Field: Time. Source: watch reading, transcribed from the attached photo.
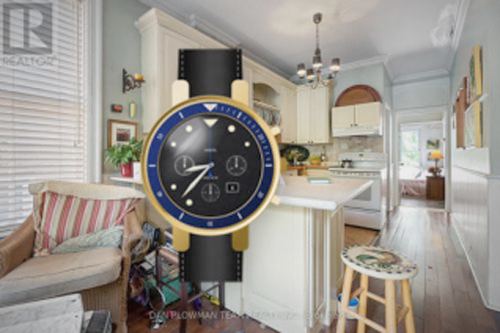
8:37
